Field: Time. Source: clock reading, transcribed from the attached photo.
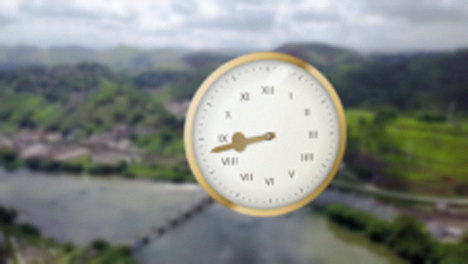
8:43
